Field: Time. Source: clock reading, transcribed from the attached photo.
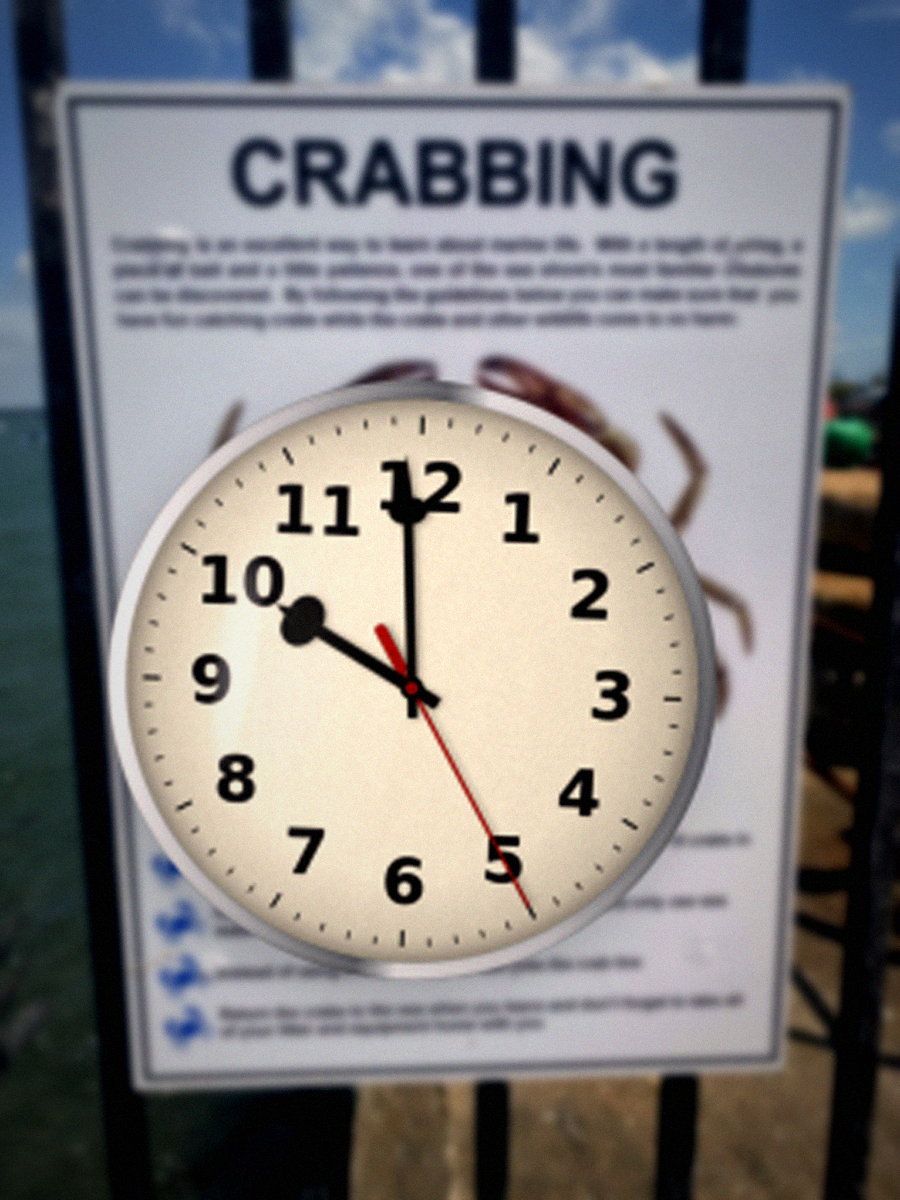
9:59:25
